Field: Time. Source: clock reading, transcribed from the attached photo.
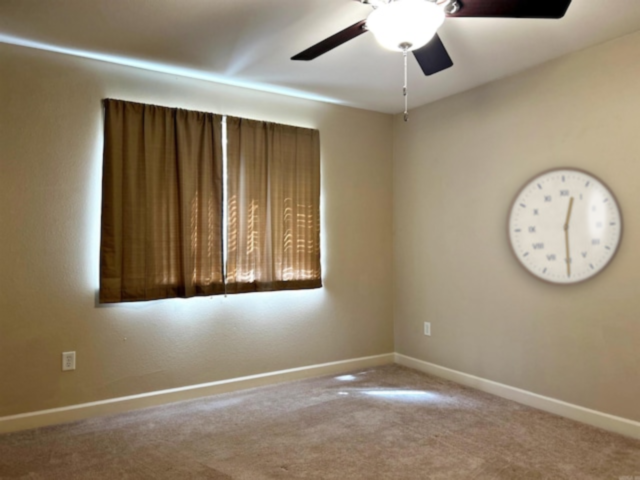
12:30
